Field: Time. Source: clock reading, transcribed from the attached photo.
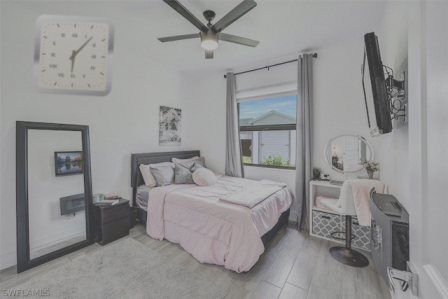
6:07
